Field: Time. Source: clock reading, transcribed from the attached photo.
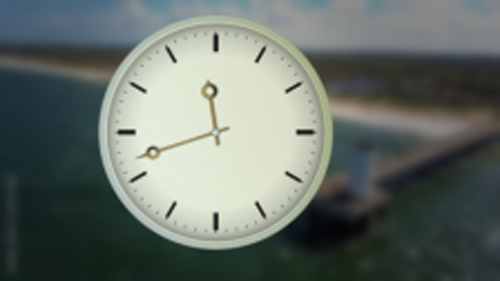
11:42
